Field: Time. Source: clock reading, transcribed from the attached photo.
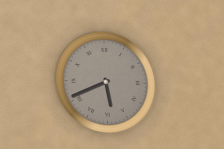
5:41
